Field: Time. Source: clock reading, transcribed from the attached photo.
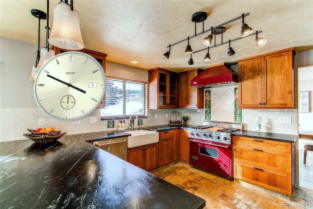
3:49
